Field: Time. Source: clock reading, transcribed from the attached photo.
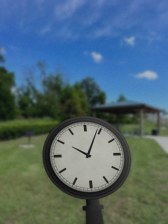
10:04
